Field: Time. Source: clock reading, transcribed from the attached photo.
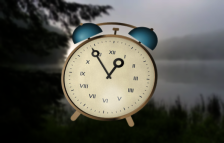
12:54
